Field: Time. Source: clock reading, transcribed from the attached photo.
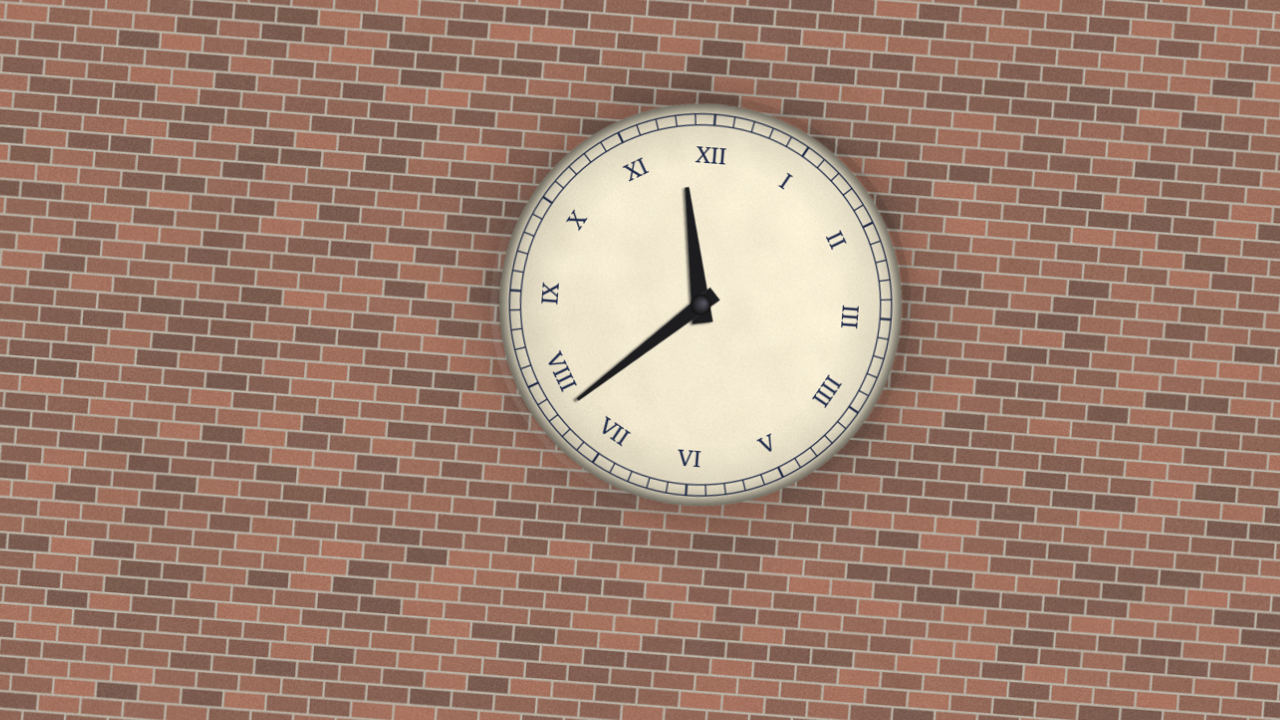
11:38
